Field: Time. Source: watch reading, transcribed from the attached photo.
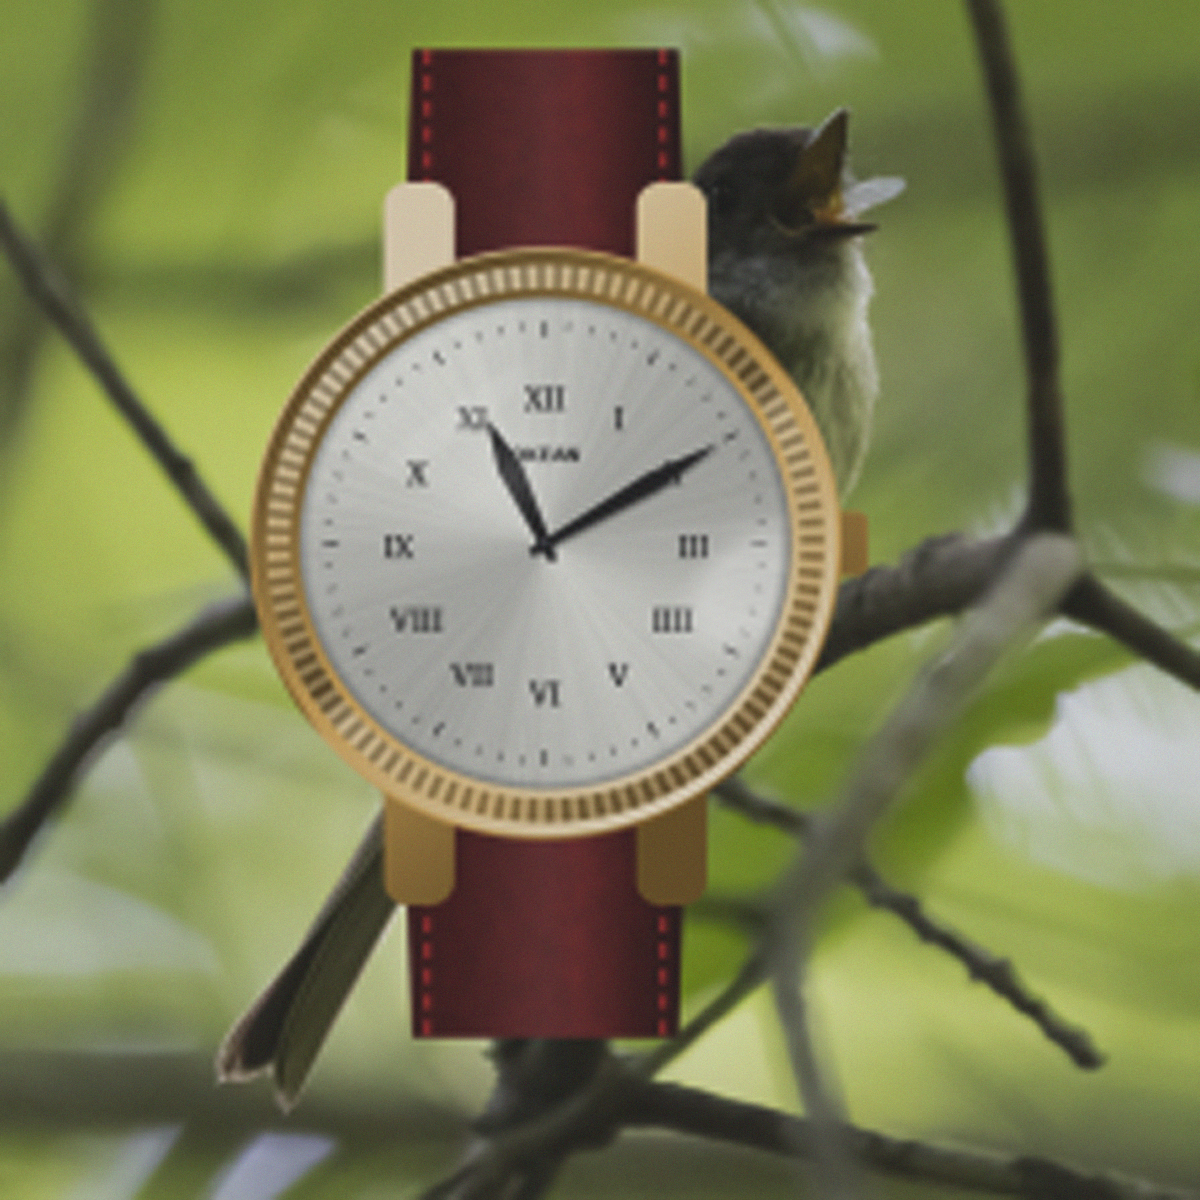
11:10
